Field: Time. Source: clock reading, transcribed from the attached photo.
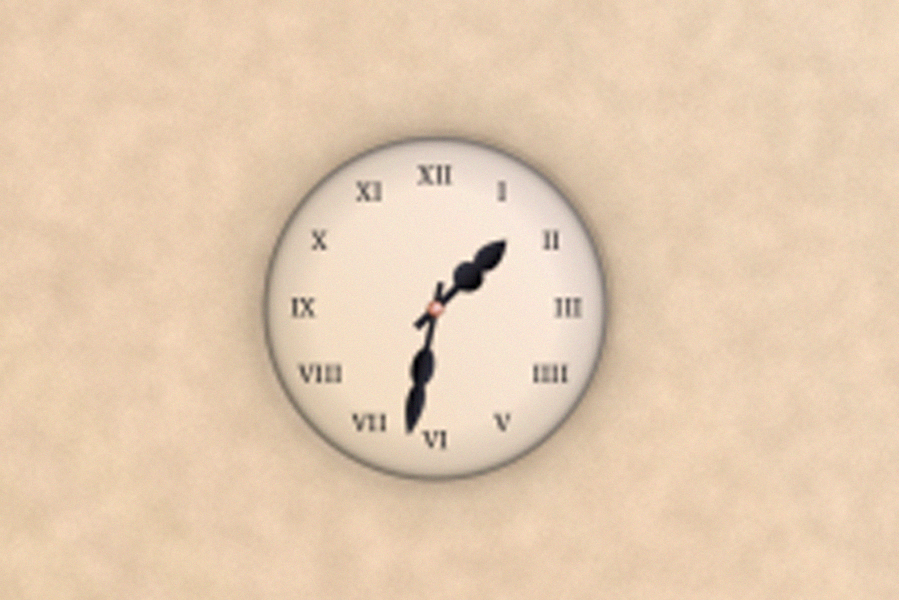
1:32
